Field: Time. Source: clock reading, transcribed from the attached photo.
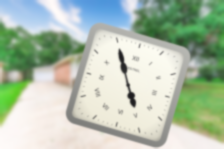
4:55
